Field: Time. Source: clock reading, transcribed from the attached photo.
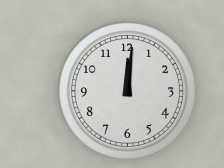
12:01
